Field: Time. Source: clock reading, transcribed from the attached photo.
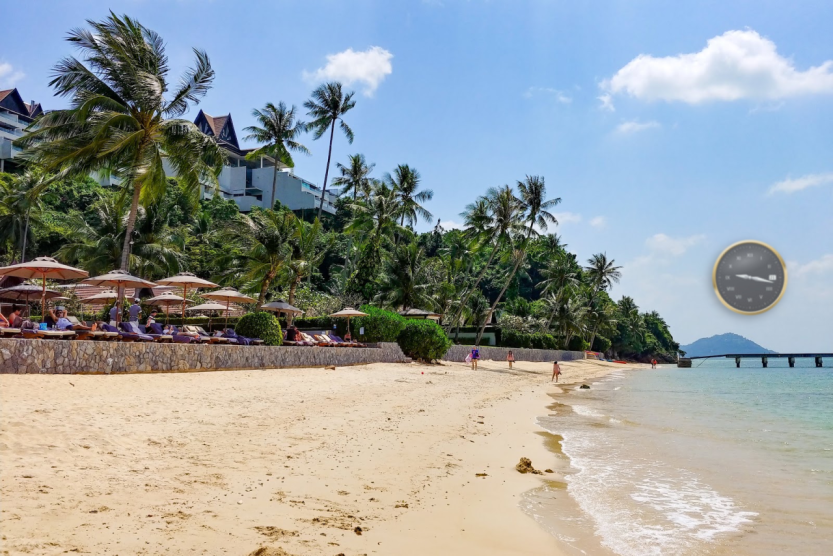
9:17
